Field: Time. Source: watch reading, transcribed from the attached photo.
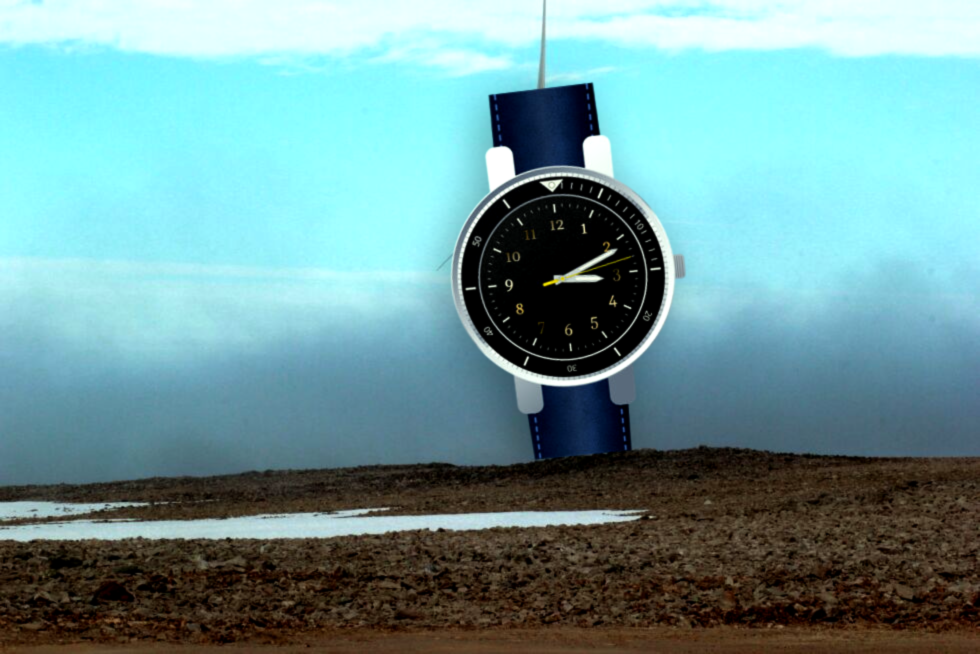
3:11:13
